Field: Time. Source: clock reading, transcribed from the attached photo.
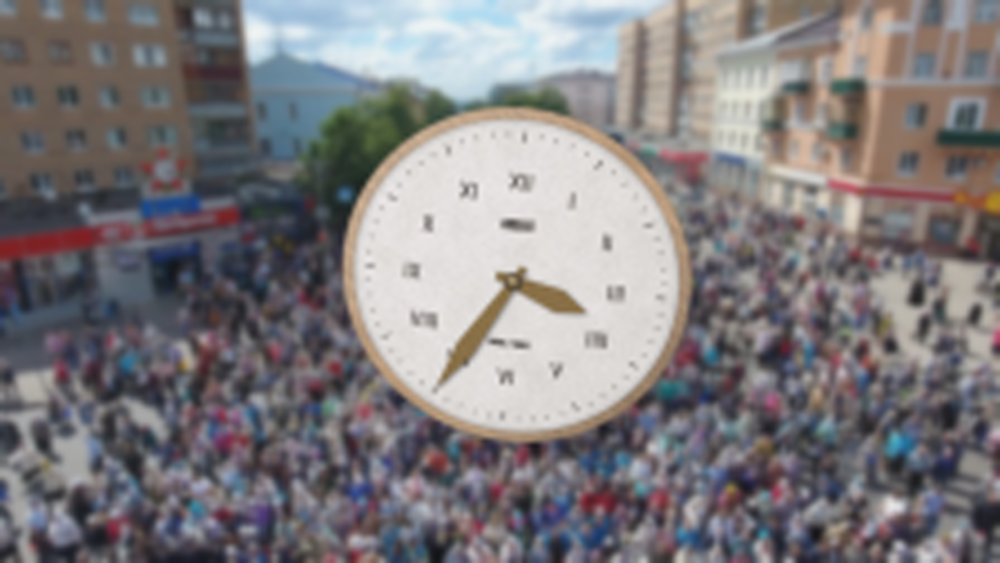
3:35
